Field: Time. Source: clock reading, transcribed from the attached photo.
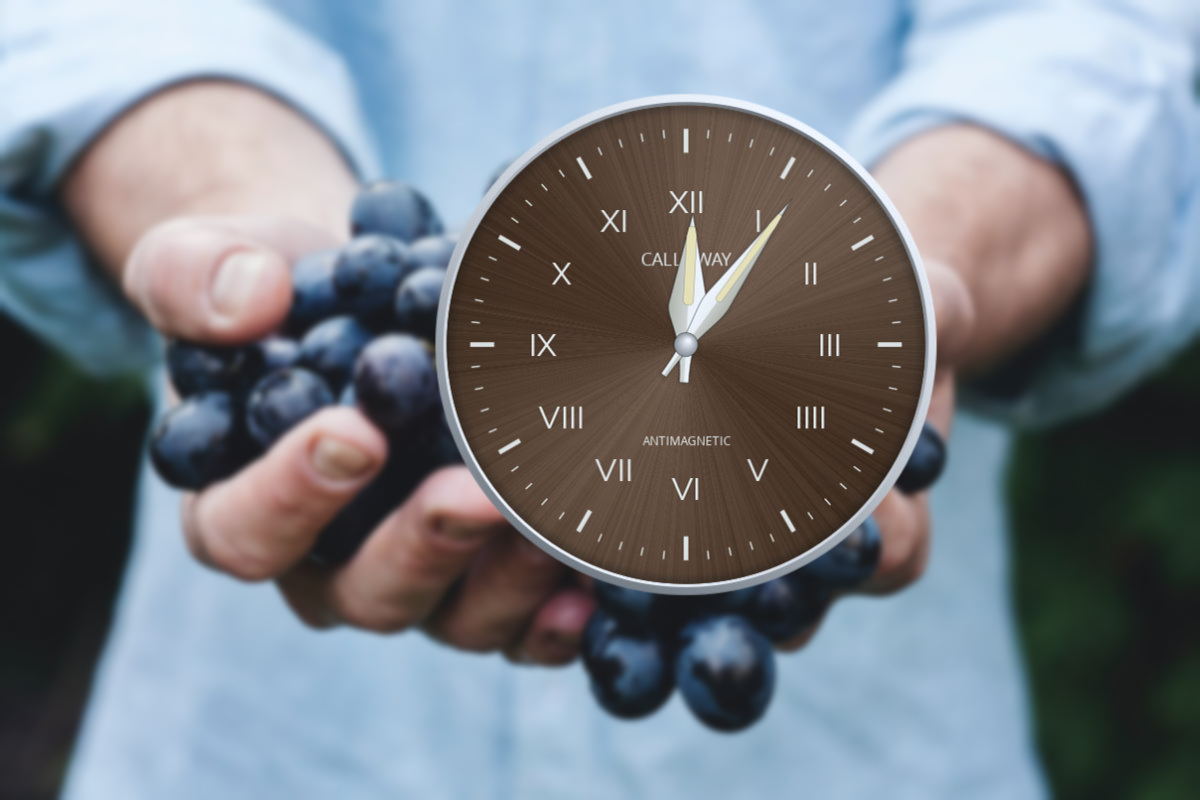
12:06
